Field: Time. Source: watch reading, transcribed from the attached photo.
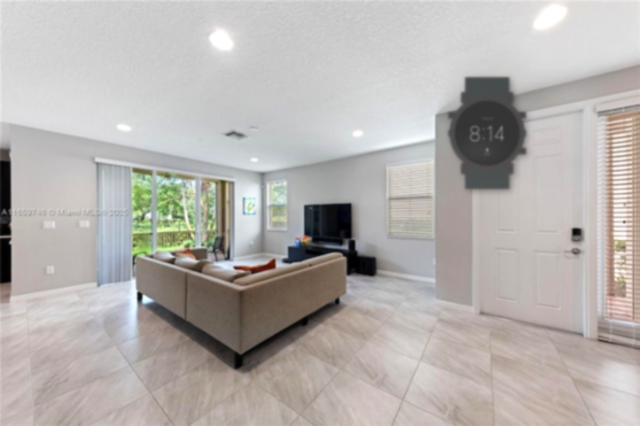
8:14
